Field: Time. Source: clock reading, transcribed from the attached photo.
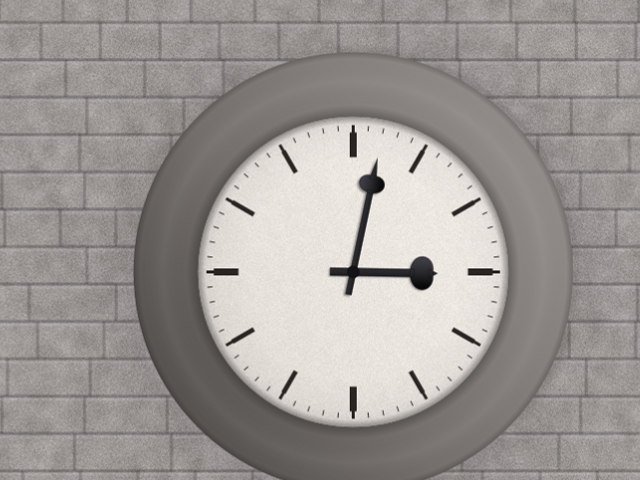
3:02
